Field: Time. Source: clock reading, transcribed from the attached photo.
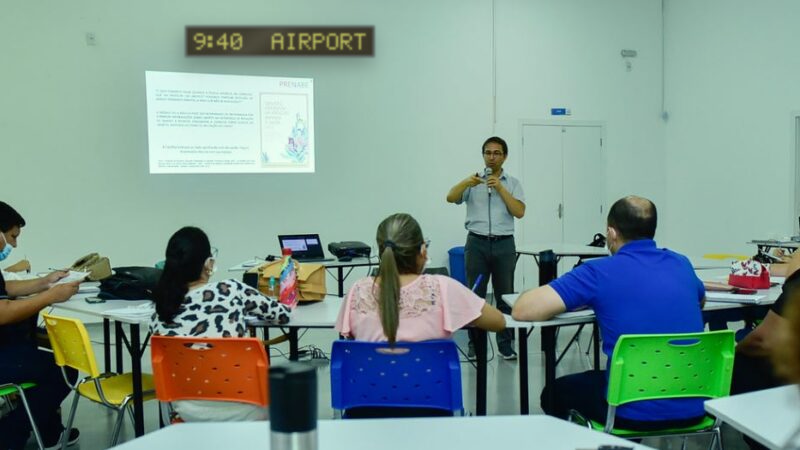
9:40
